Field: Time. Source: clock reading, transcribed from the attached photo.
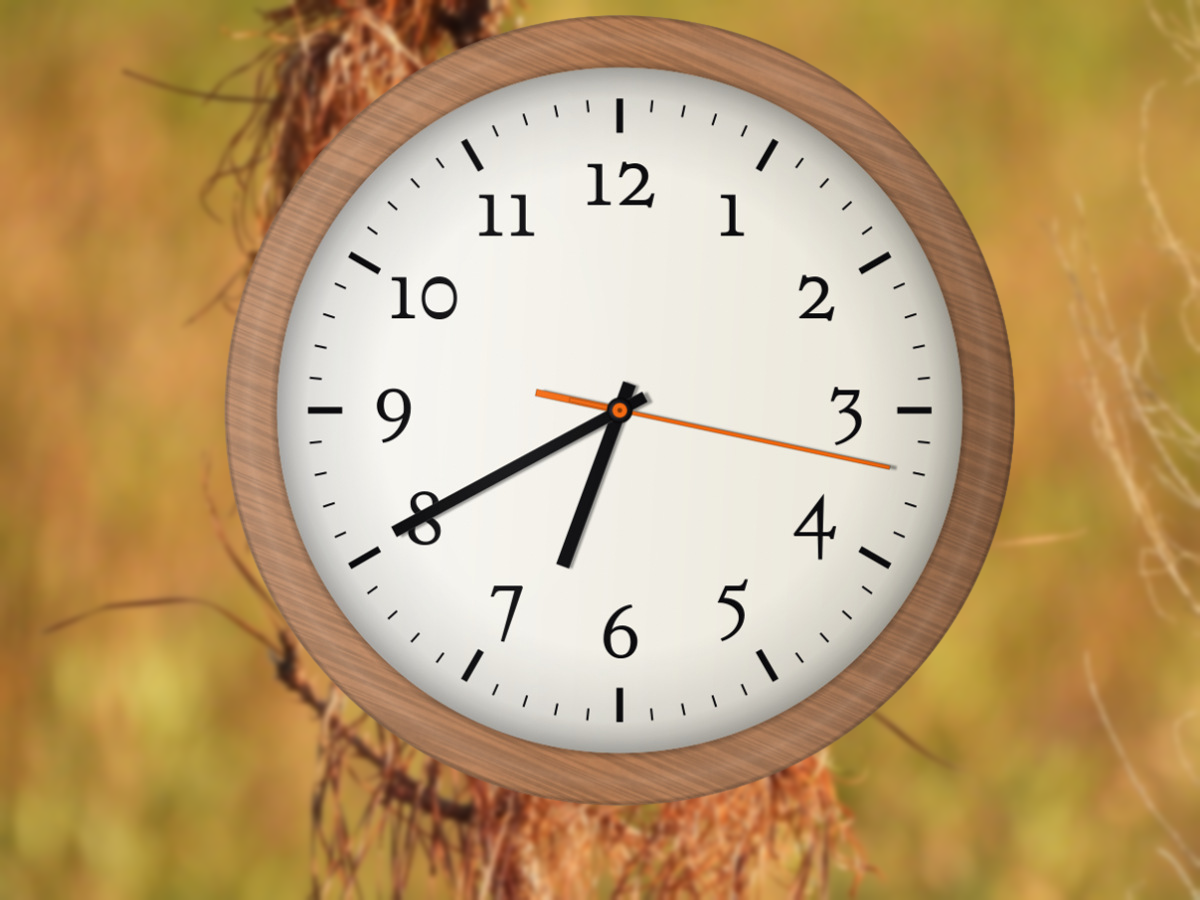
6:40:17
